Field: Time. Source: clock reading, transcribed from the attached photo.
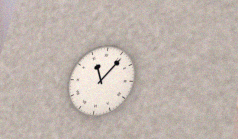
11:06
